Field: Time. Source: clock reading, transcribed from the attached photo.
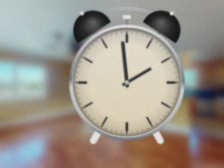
1:59
